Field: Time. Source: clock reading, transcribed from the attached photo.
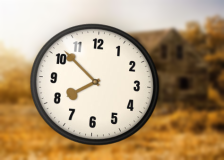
7:52
